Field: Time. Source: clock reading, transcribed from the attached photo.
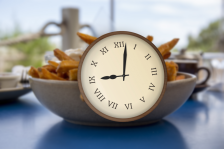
9:02
